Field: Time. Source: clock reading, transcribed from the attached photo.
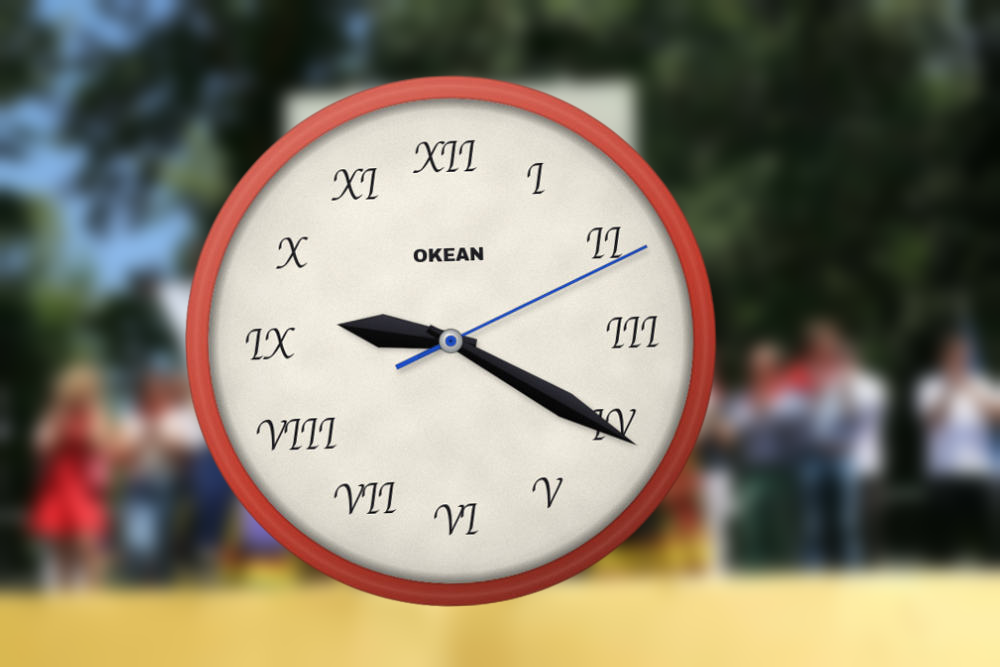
9:20:11
